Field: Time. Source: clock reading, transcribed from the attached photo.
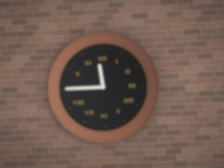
11:45
